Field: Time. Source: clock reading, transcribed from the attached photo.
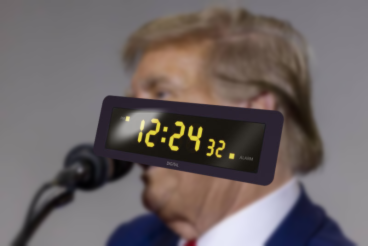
12:24:32
